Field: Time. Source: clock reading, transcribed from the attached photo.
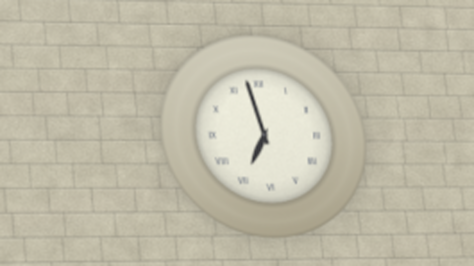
6:58
